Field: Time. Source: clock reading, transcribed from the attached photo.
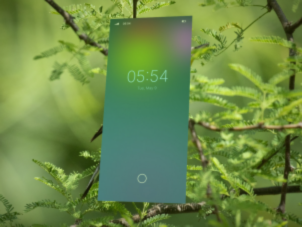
5:54
